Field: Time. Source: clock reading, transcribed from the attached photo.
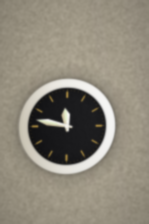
11:47
